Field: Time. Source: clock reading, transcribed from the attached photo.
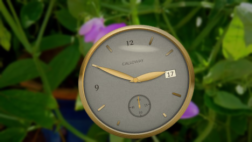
2:50
